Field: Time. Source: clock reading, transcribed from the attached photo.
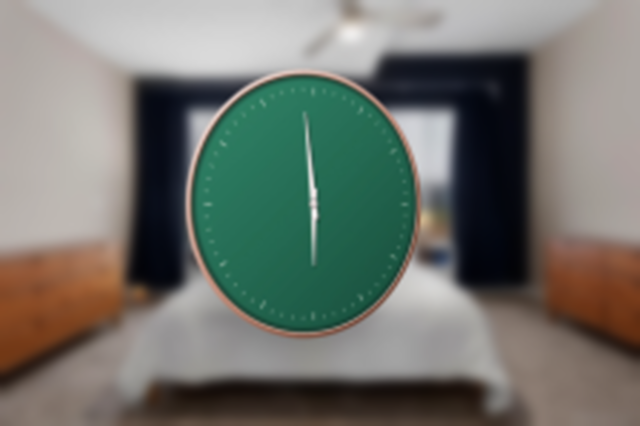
5:59
